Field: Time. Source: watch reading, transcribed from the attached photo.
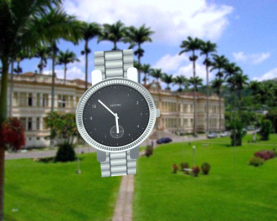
5:53
